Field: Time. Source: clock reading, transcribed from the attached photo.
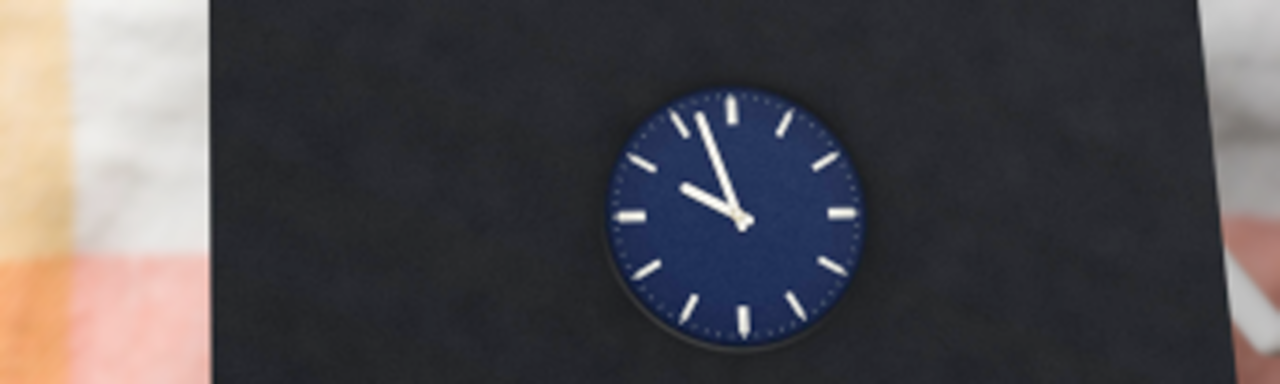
9:57
